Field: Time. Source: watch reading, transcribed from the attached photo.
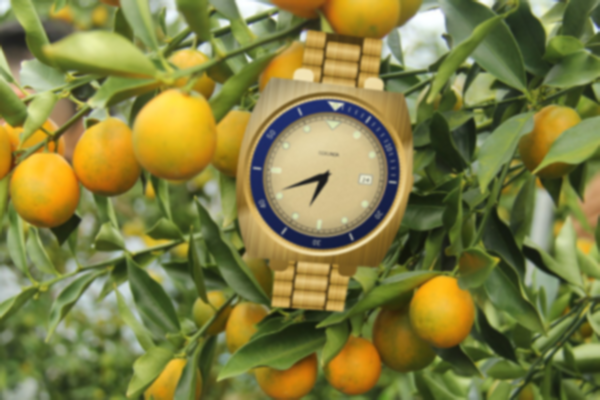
6:41
